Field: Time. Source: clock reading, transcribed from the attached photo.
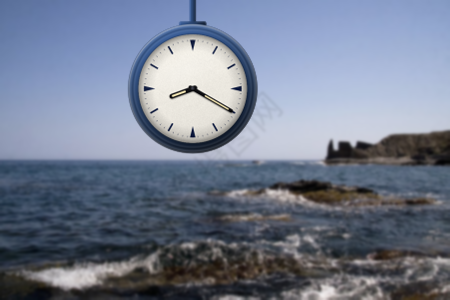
8:20
